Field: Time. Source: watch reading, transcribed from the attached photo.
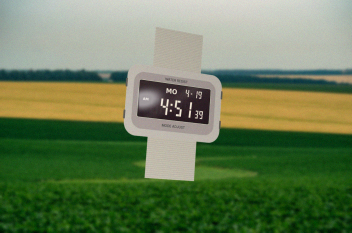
4:51:39
